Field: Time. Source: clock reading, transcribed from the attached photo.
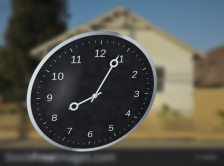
8:04
